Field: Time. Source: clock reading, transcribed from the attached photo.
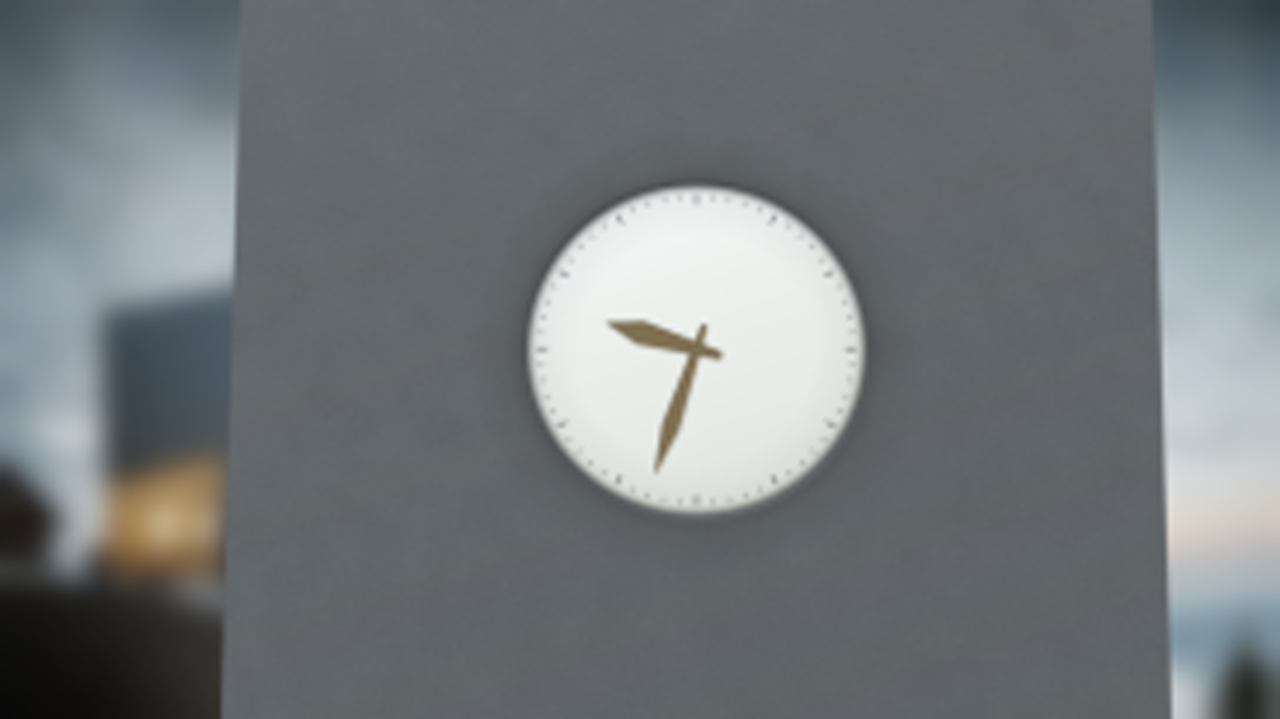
9:33
